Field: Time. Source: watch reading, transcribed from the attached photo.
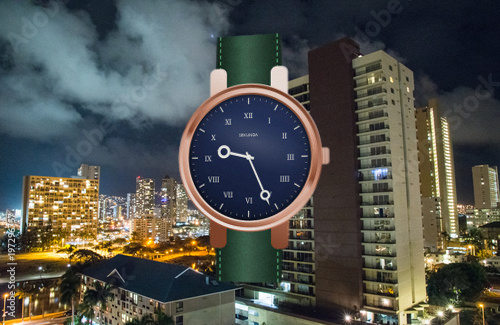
9:26
